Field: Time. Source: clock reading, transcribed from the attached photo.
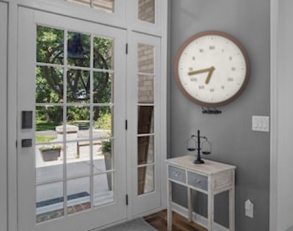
6:43
